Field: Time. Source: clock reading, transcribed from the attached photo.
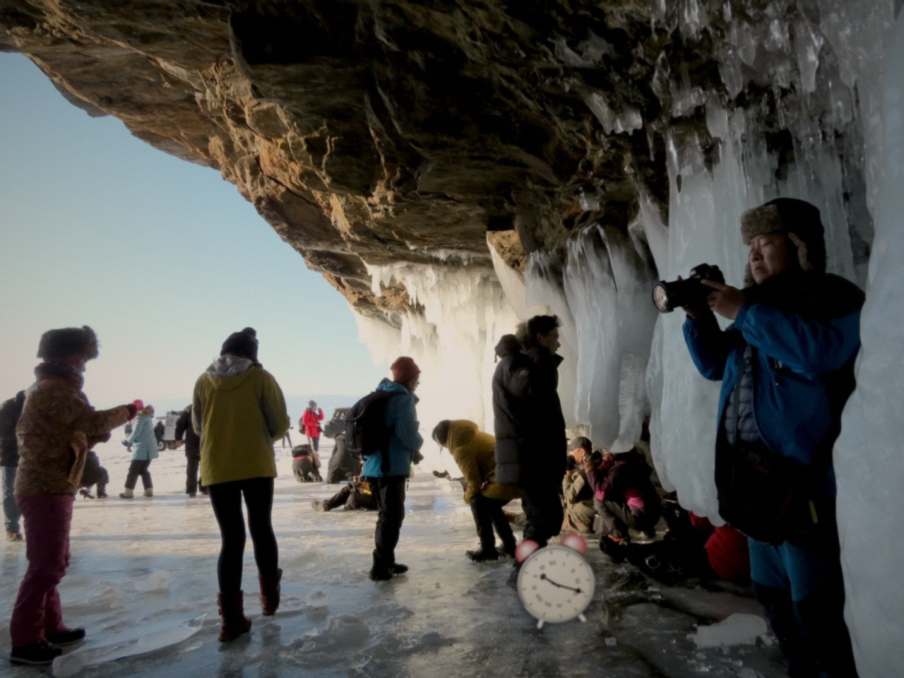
10:19
